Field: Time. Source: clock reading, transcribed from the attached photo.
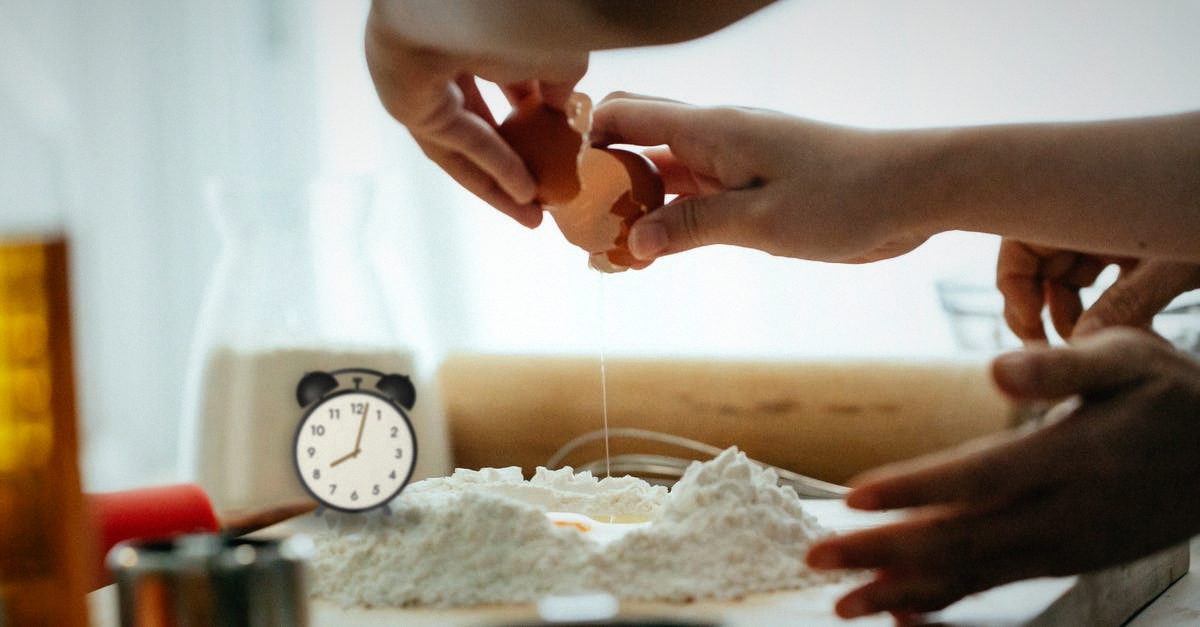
8:02
